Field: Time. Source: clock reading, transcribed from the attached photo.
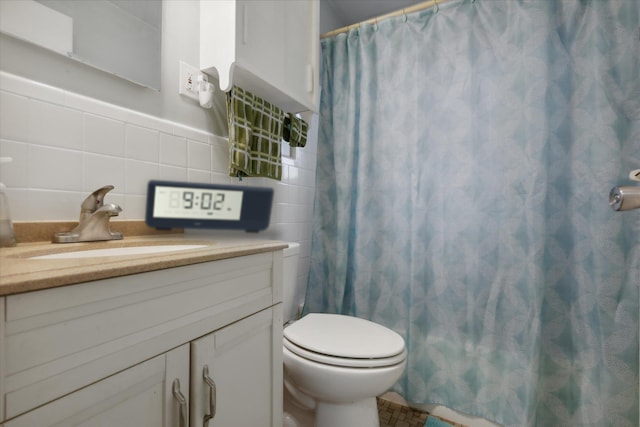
9:02
